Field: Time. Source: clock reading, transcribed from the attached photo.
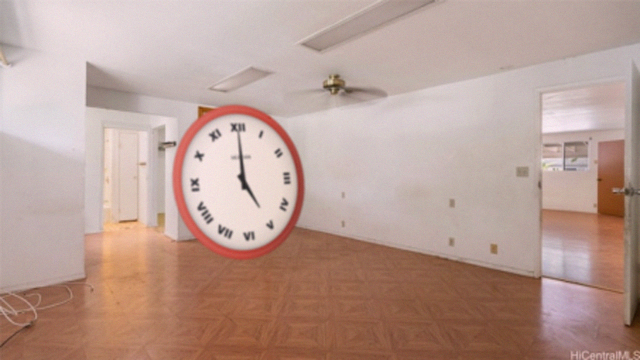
5:00
